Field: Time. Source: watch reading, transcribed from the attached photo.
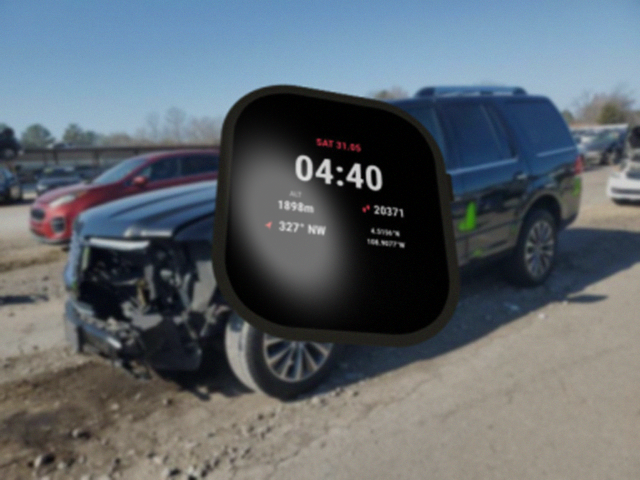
4:40
